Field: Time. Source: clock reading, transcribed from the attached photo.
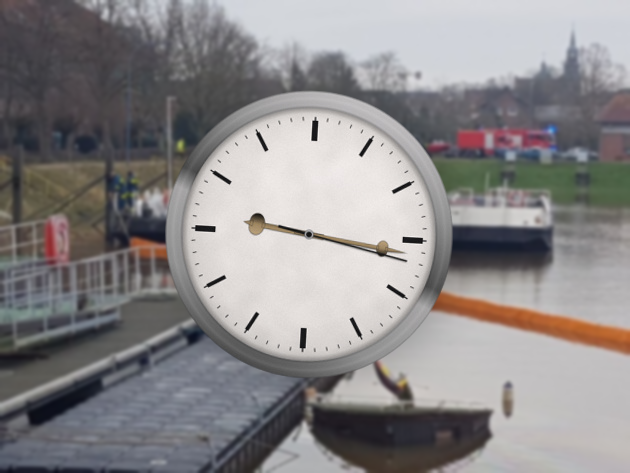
9:16:17
